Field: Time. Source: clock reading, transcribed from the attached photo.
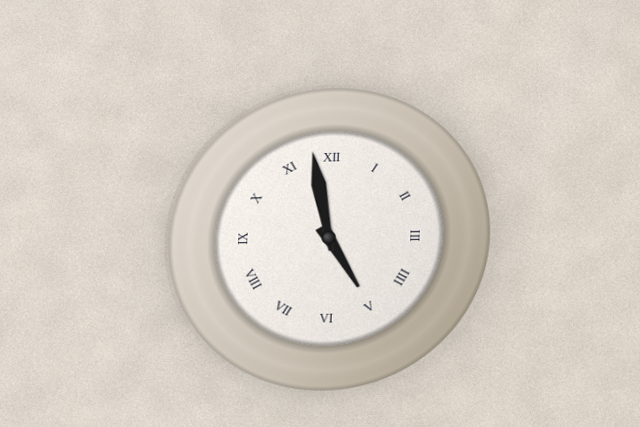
4:58
